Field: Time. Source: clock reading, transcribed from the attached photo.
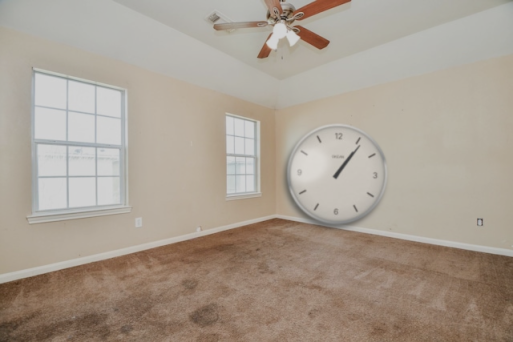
1:06
